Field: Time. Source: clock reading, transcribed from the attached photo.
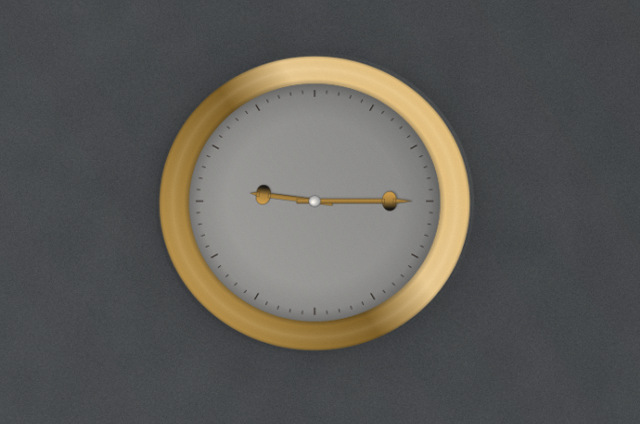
9:15
